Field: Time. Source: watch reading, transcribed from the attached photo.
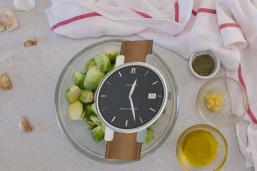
12:27
